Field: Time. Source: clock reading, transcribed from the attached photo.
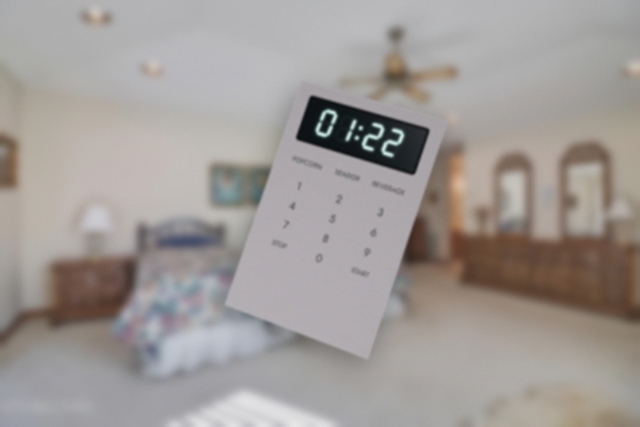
1:22
